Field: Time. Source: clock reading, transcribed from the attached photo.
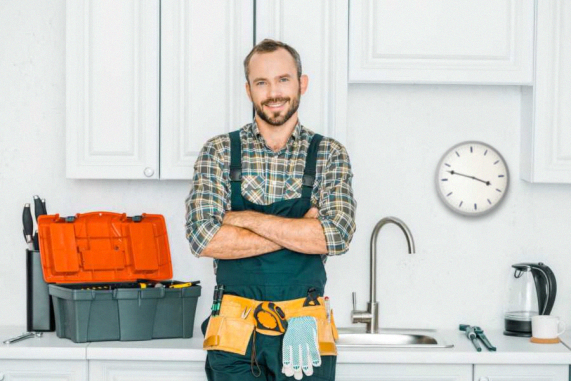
3:48
